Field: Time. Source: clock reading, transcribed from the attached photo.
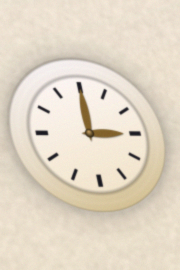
3:00
